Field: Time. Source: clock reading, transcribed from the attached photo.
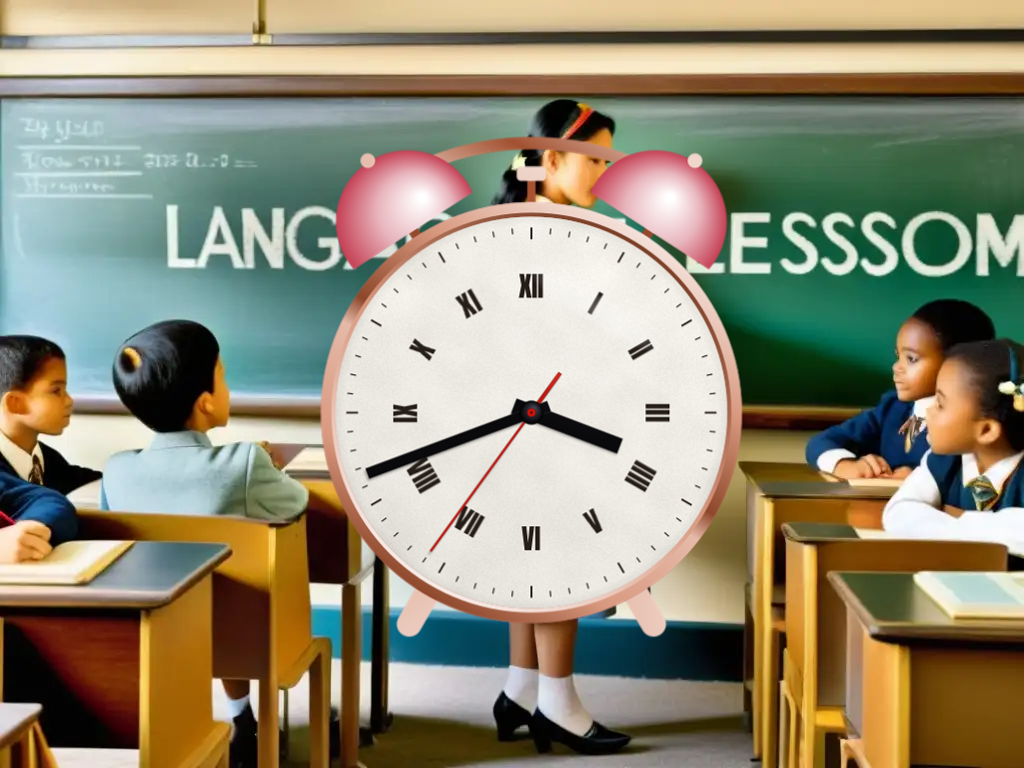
3:41:36
